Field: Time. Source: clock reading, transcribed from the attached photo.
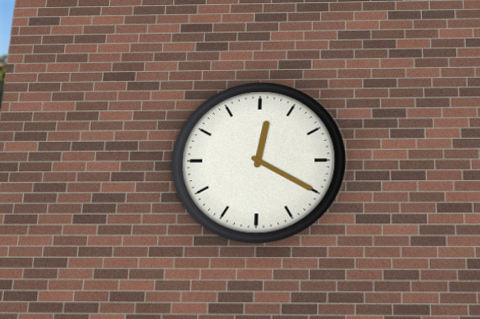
12:20
